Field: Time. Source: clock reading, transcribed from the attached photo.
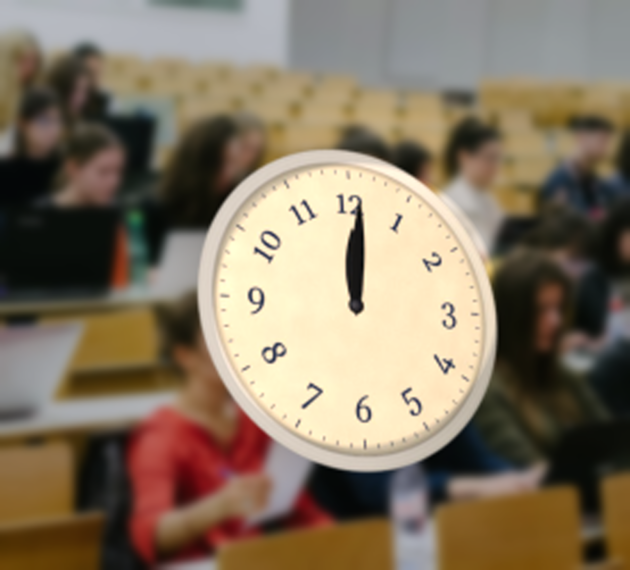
12:01
